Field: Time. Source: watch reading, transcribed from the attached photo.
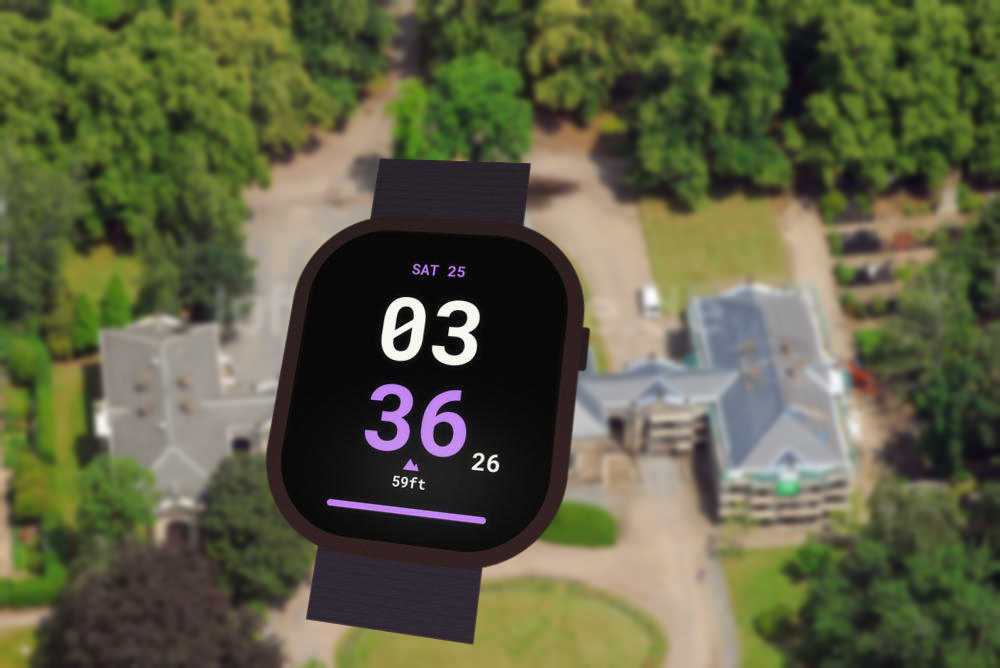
3:36:26
